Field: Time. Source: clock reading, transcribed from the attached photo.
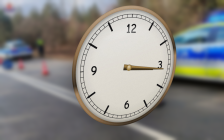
3:16
